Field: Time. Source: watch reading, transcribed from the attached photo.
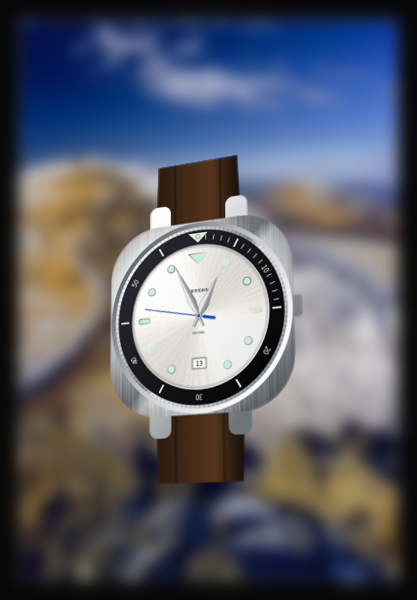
12:55:47
